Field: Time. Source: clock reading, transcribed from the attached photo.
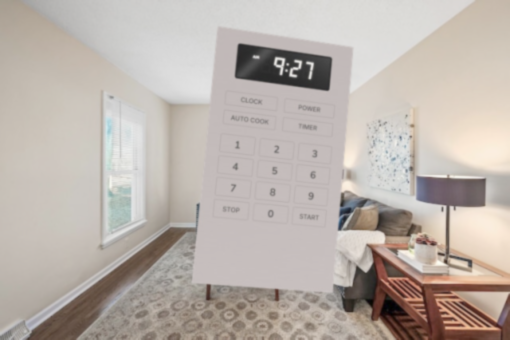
9:27
